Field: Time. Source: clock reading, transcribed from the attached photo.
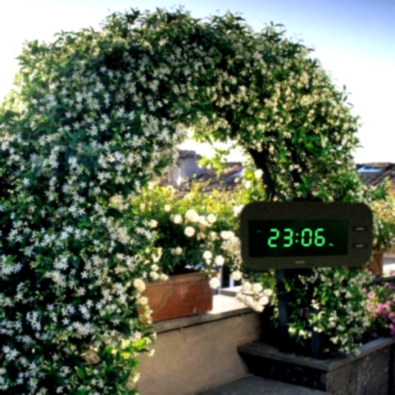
23:06
